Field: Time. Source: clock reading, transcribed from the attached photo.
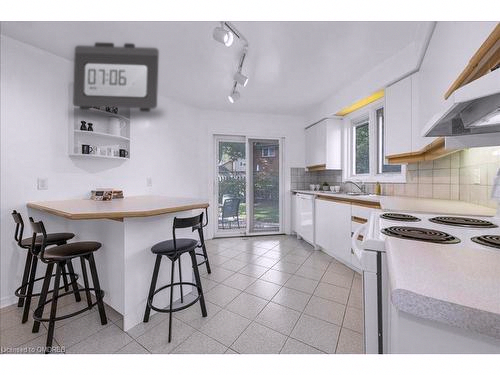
7:06
